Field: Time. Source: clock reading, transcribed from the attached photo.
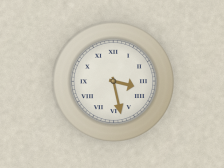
3:28
